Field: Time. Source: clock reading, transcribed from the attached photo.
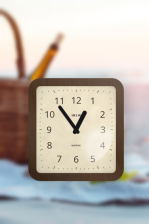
12:54
